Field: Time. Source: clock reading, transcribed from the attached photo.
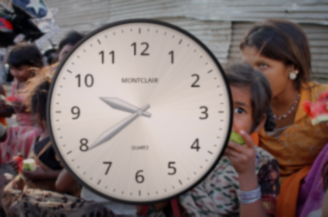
9:39
